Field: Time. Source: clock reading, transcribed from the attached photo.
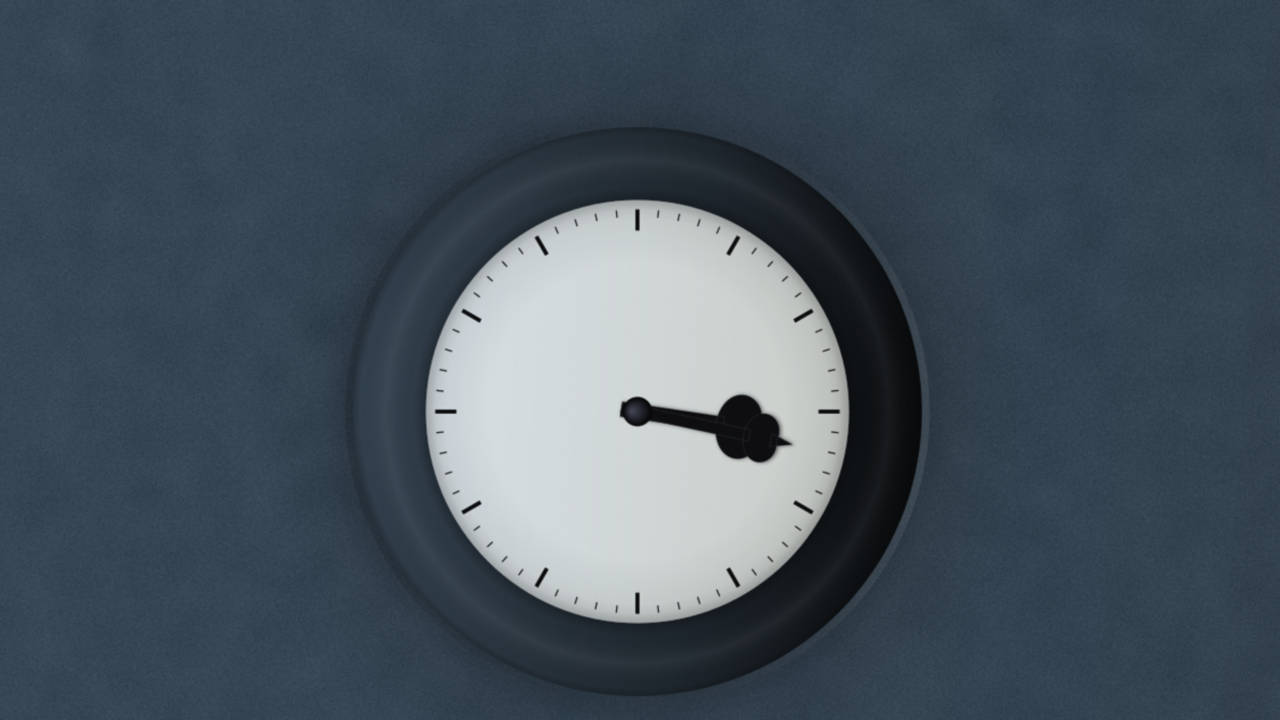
3:17
